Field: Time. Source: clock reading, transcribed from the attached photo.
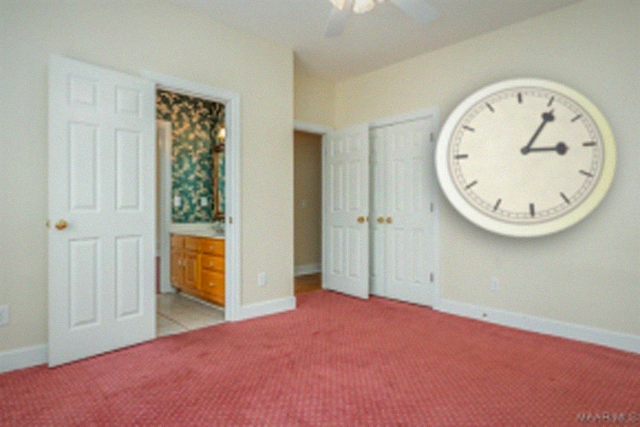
3:06
